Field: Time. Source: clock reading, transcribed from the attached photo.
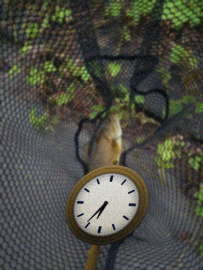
6:36
